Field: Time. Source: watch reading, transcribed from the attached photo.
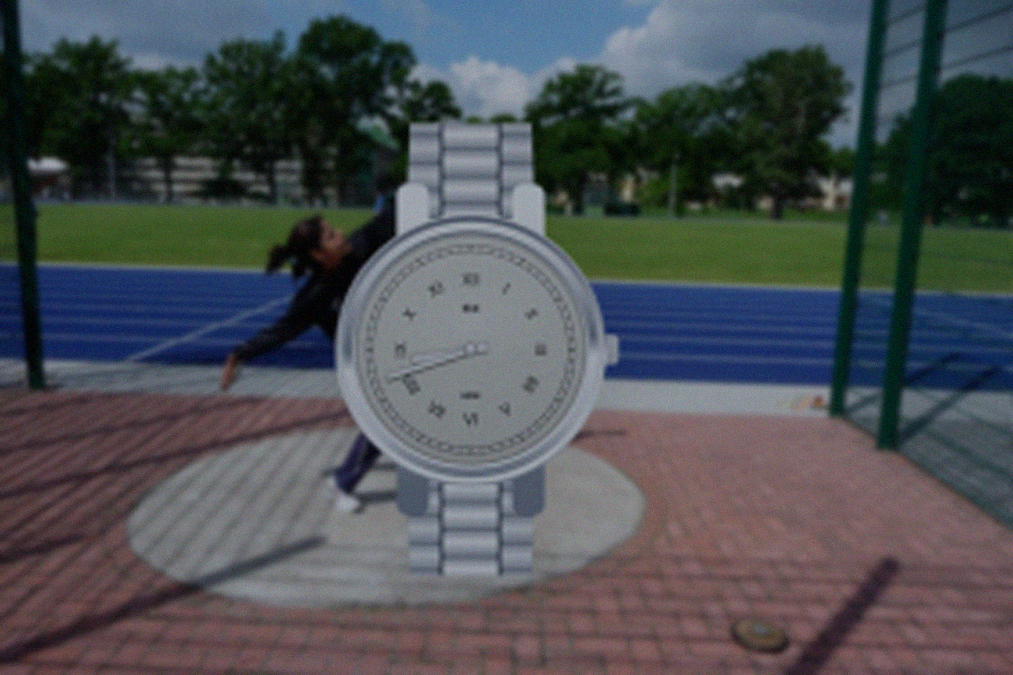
8:42
